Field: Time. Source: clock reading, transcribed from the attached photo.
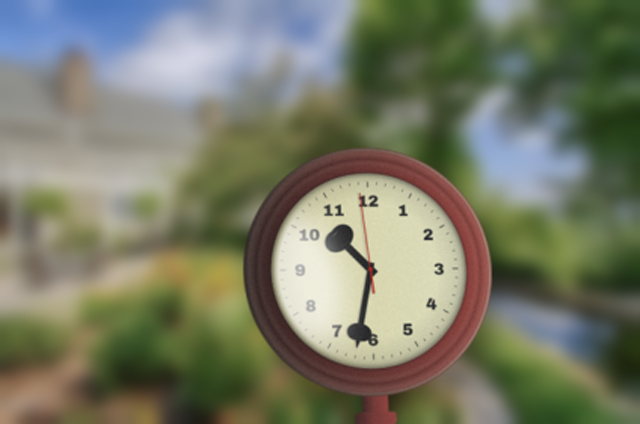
10:31:59
